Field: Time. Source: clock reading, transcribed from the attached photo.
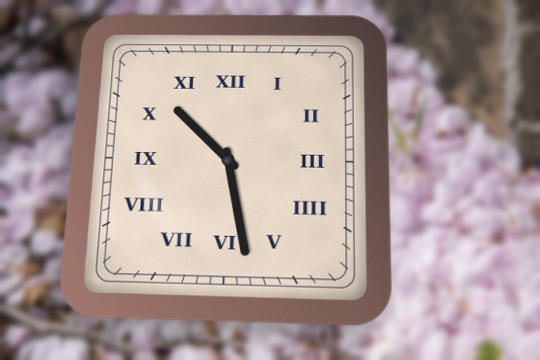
10:28
